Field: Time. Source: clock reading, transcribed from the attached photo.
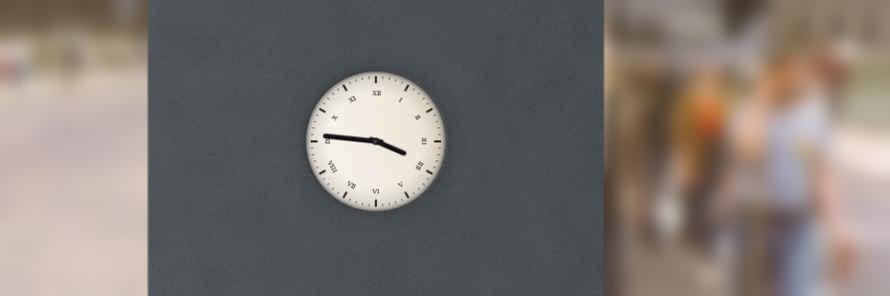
3:46
